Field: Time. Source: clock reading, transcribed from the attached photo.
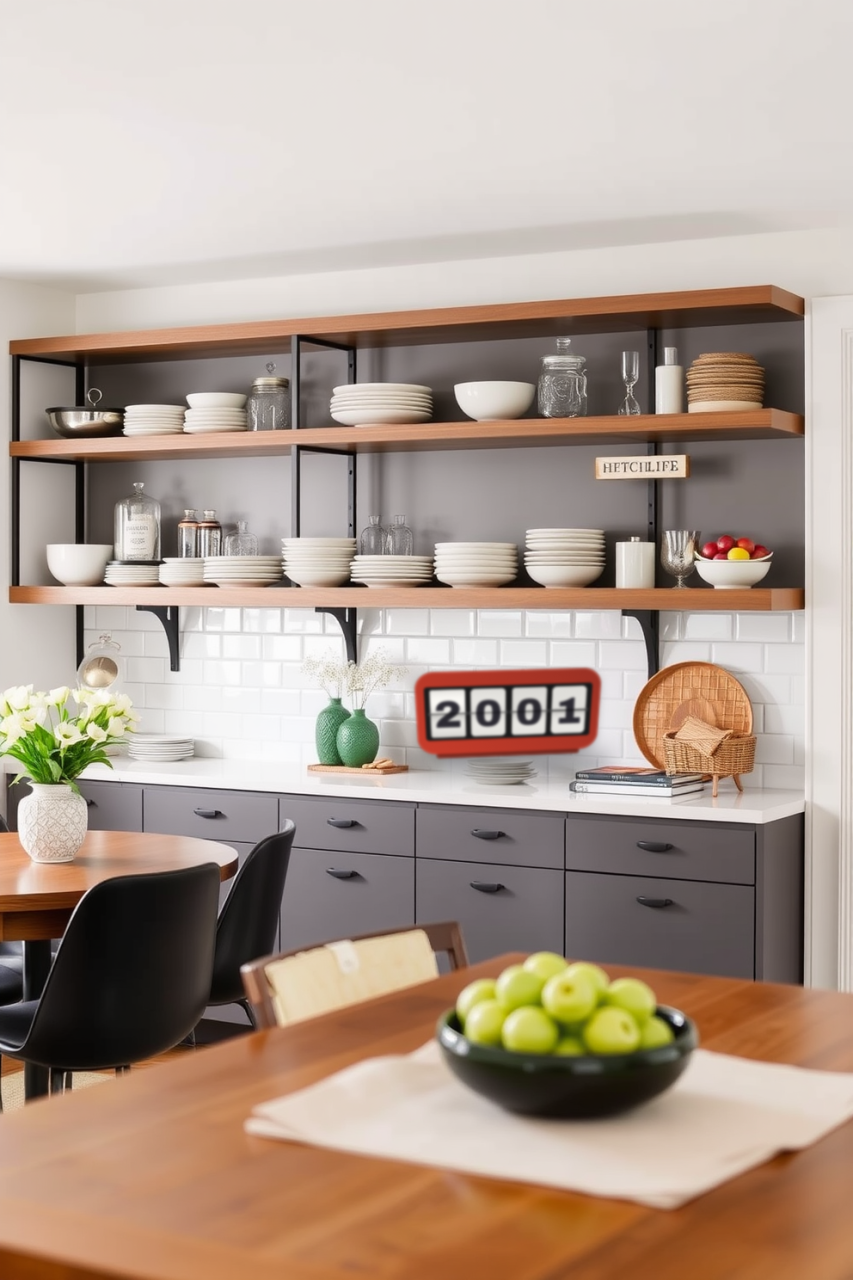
20:01
